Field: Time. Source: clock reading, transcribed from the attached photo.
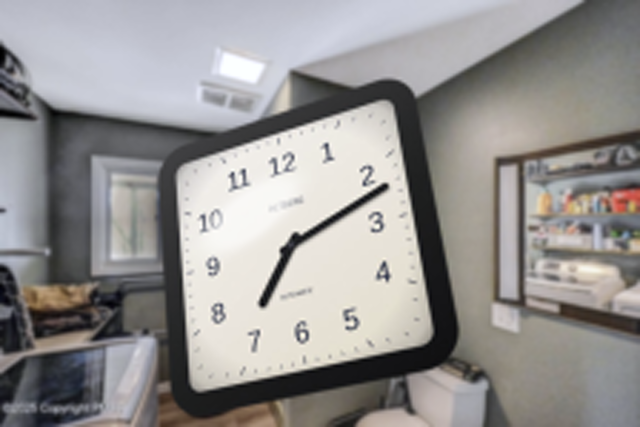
7:12
